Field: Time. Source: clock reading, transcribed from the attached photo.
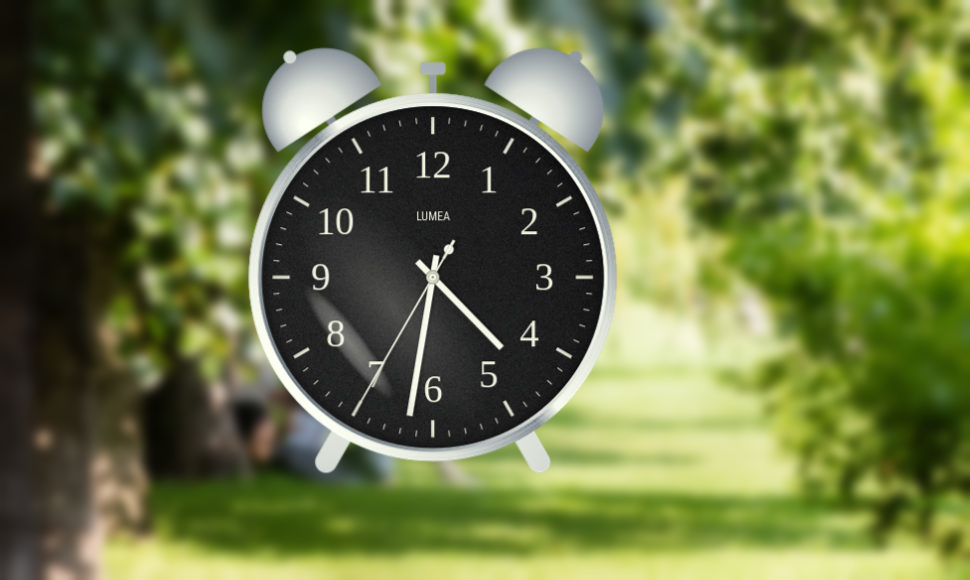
4:31:35
